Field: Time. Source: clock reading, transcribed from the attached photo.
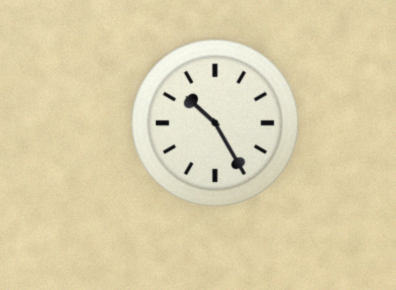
10:25
